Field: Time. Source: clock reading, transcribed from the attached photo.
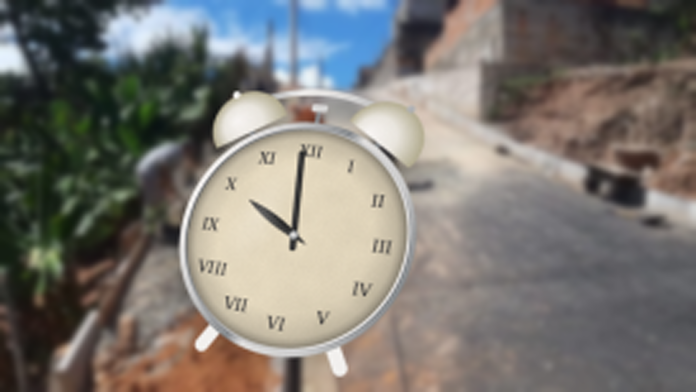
9:59
